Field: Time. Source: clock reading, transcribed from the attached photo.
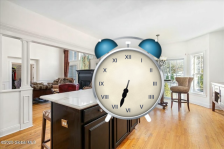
6:33
